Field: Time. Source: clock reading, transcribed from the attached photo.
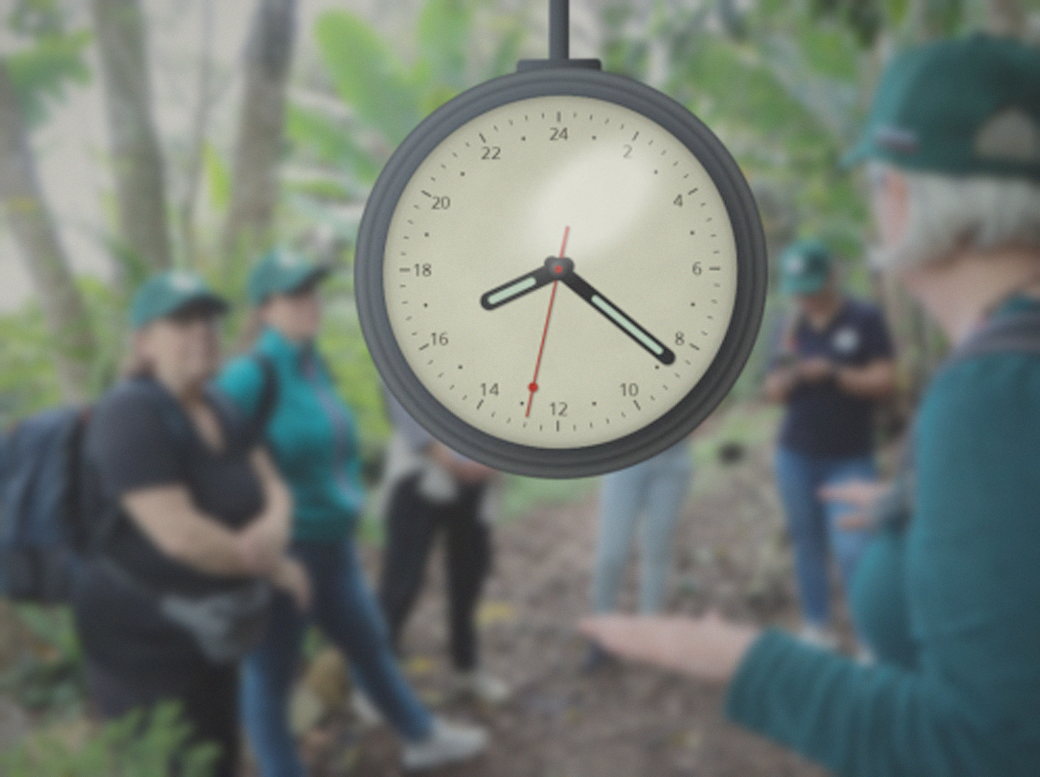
16:21:32
